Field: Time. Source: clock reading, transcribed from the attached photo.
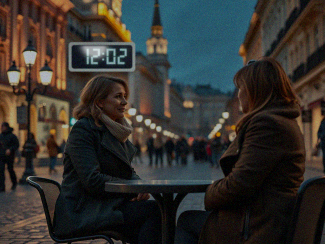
12:02
